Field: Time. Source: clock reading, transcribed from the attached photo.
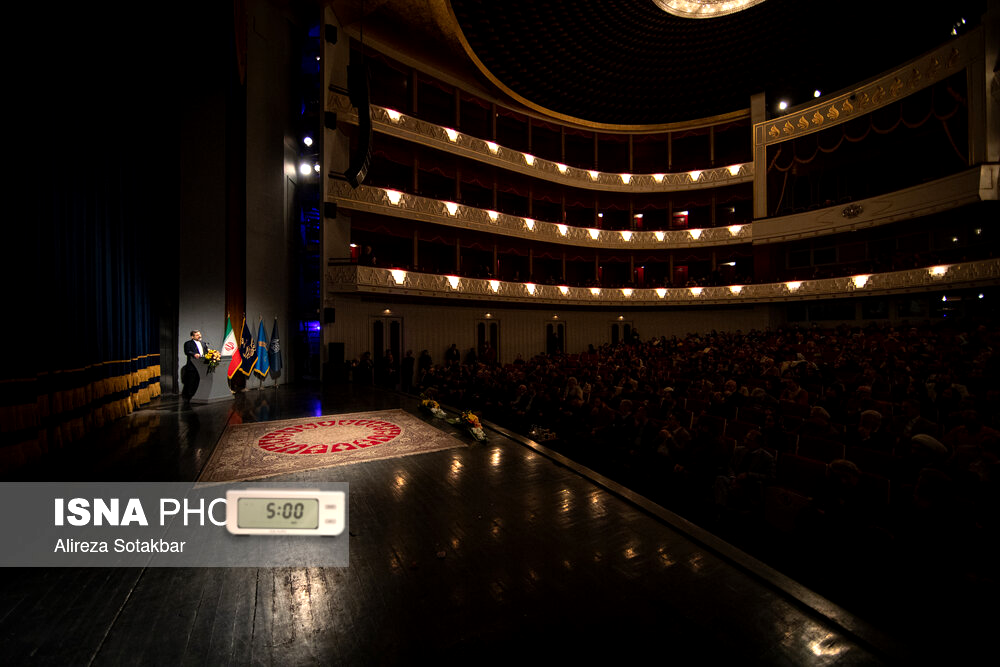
5:00
